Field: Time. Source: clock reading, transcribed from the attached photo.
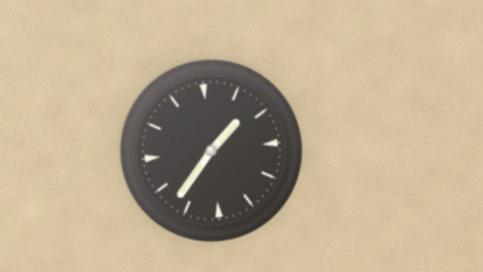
1:37
